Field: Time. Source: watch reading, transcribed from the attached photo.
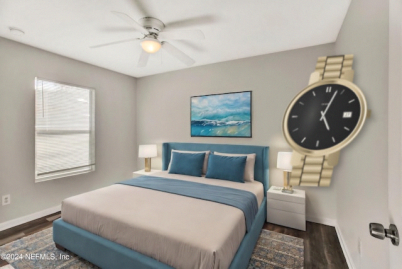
5:03
